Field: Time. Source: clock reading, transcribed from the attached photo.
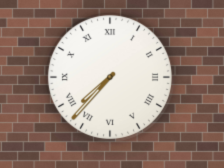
7:37
